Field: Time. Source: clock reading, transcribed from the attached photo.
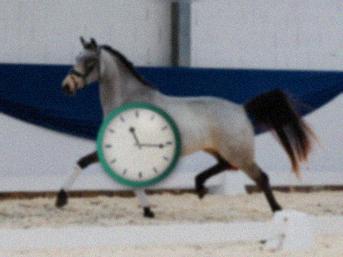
11:16
